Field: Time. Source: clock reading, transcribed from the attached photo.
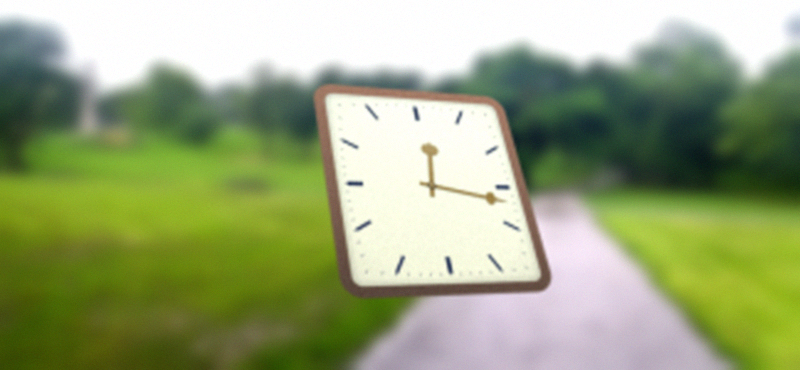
12:17
